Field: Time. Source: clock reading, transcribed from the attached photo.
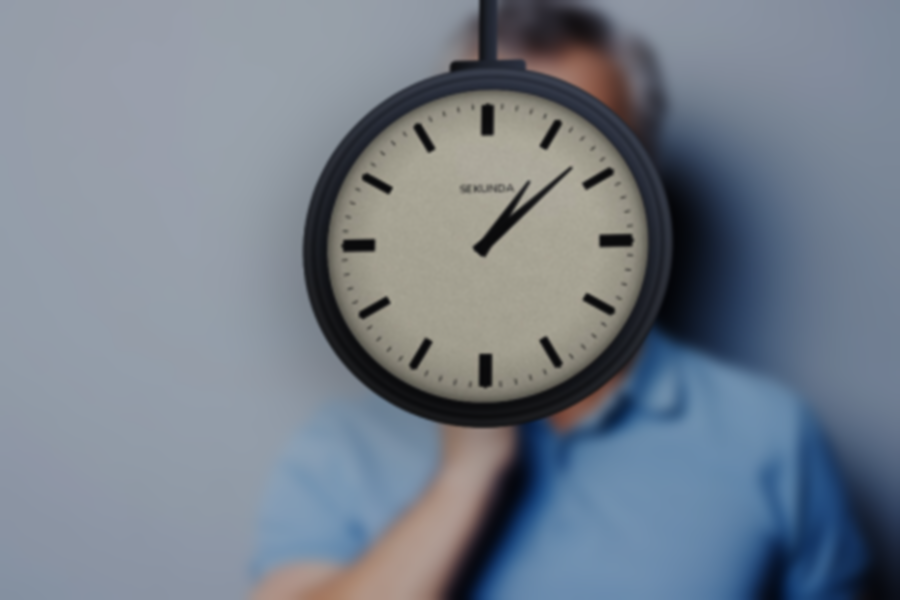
1:08
